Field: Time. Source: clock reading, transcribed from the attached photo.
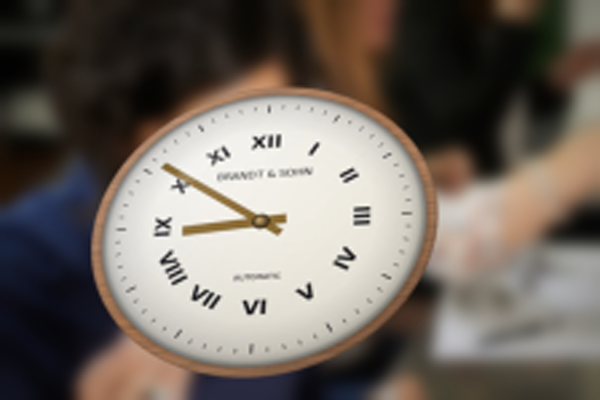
8:51
